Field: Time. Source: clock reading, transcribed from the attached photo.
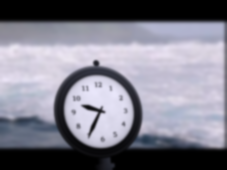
9:35
